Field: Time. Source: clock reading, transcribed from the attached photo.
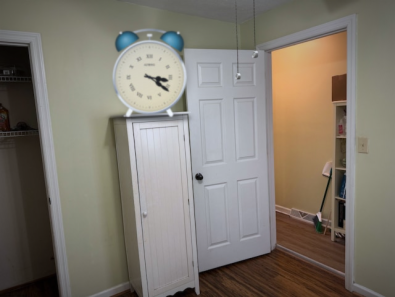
3:21
